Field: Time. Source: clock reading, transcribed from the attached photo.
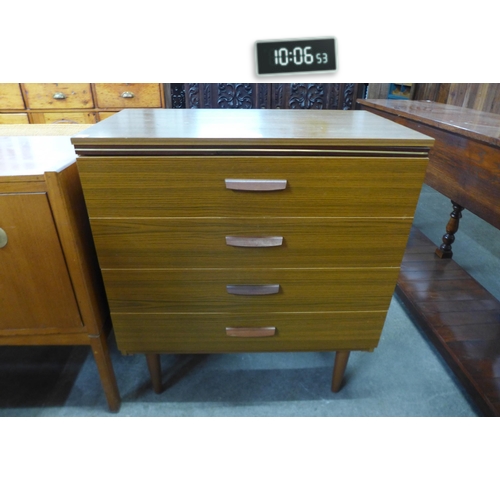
10:06:53
